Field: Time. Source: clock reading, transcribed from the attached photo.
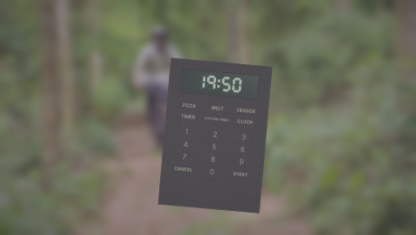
19:50
